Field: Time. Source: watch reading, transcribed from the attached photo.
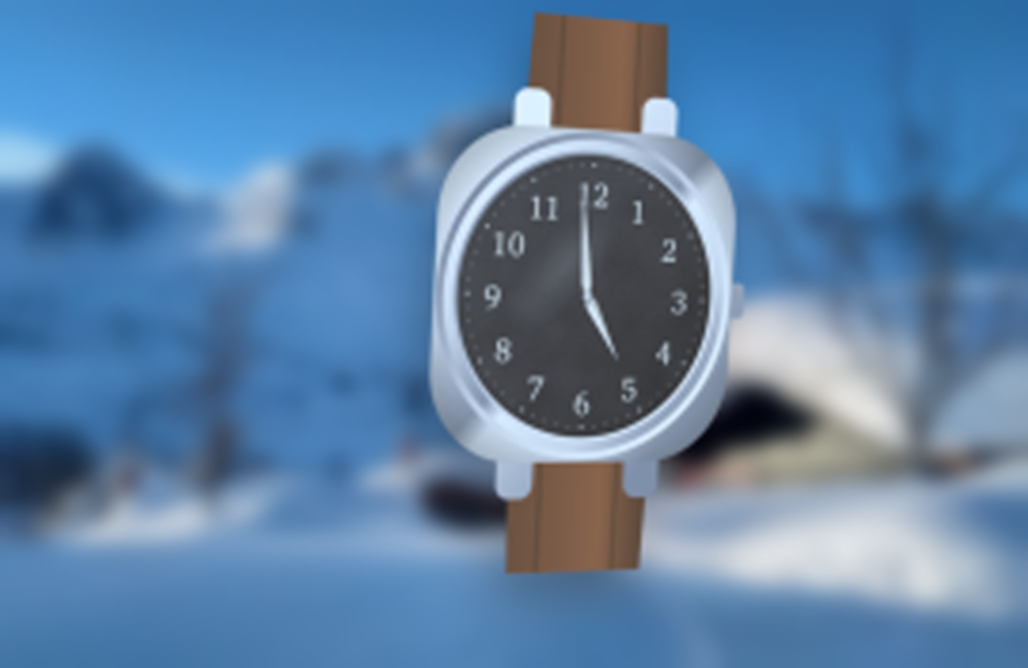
4:59
